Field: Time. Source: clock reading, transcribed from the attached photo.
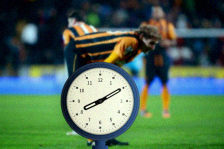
8:10
